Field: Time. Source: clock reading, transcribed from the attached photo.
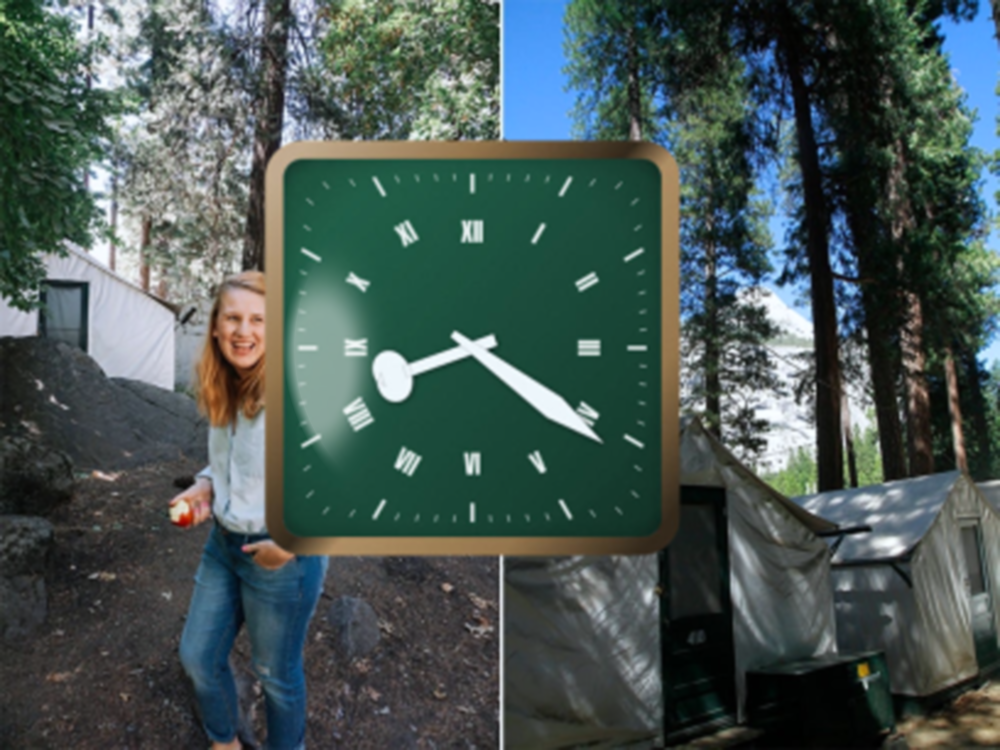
8:21
